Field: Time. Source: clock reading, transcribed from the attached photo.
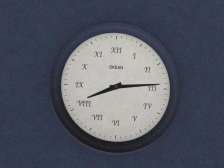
8:14
